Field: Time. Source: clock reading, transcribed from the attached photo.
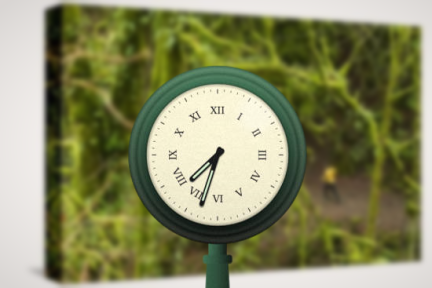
7:33
